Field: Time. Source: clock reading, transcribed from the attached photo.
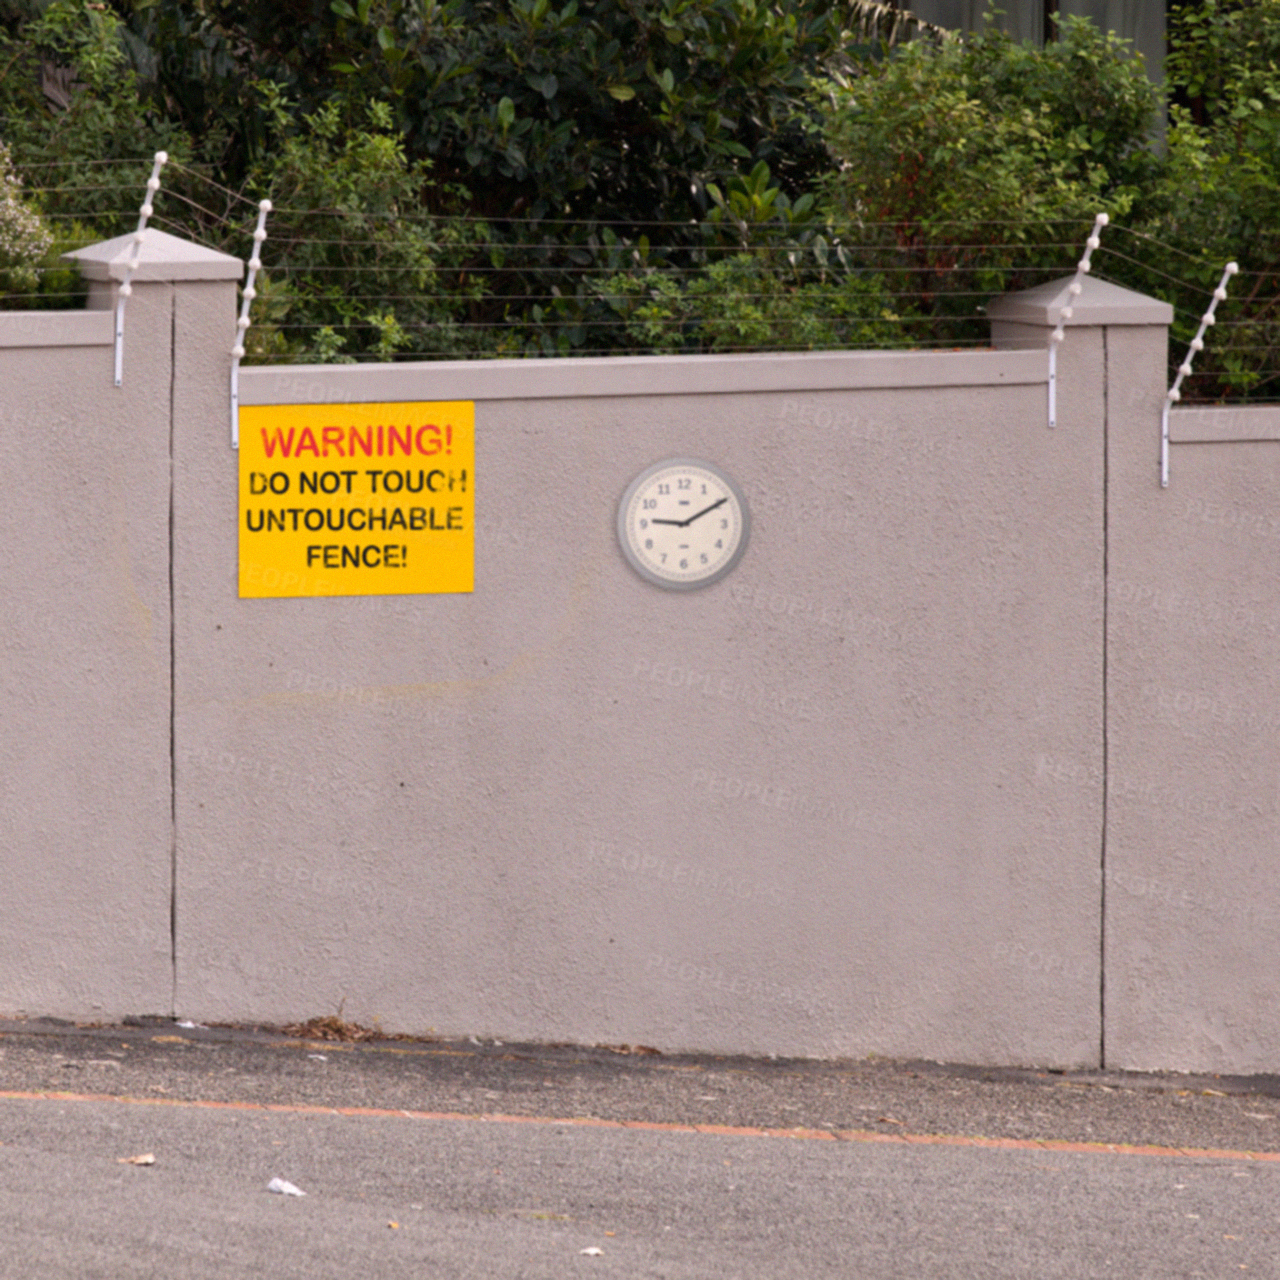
9:10
